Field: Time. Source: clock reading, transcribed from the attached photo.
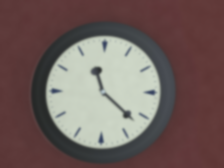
11:22
